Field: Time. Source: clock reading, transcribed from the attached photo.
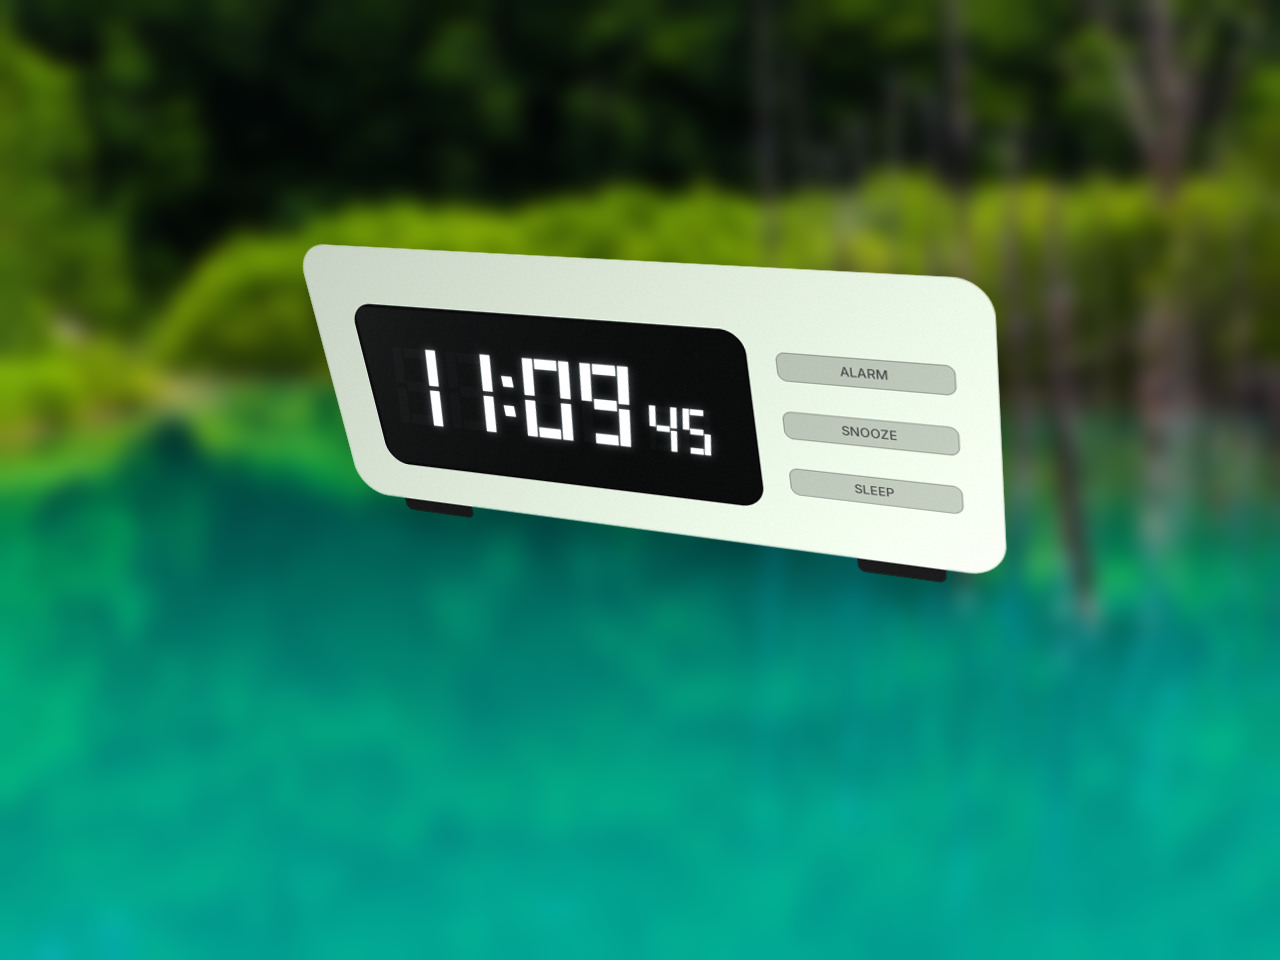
11:09:45
